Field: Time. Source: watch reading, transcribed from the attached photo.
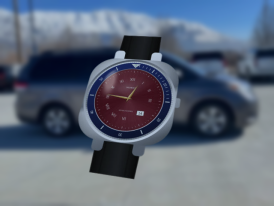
12:46
